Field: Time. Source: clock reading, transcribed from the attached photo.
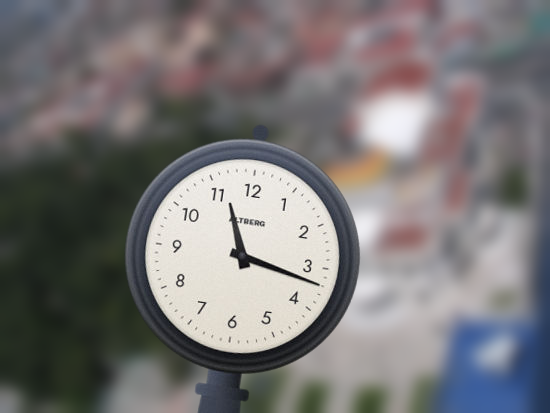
11:17
